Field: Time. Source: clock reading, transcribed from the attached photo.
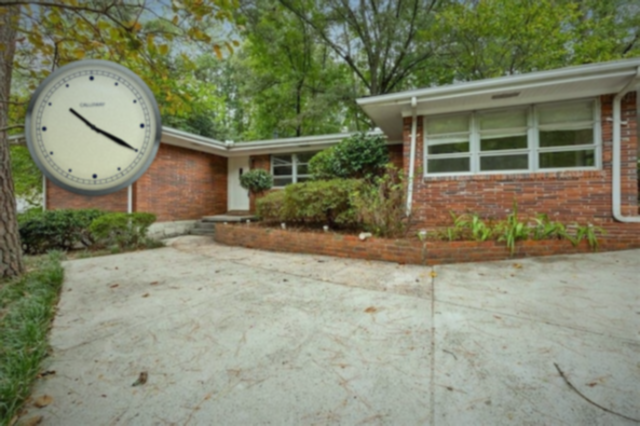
10:20
